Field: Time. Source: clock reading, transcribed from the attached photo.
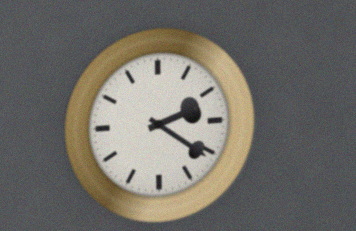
2:21
